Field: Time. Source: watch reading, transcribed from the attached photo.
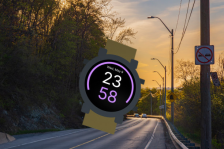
23:58
